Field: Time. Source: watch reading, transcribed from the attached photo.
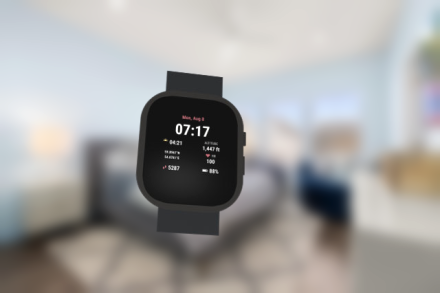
7:17
